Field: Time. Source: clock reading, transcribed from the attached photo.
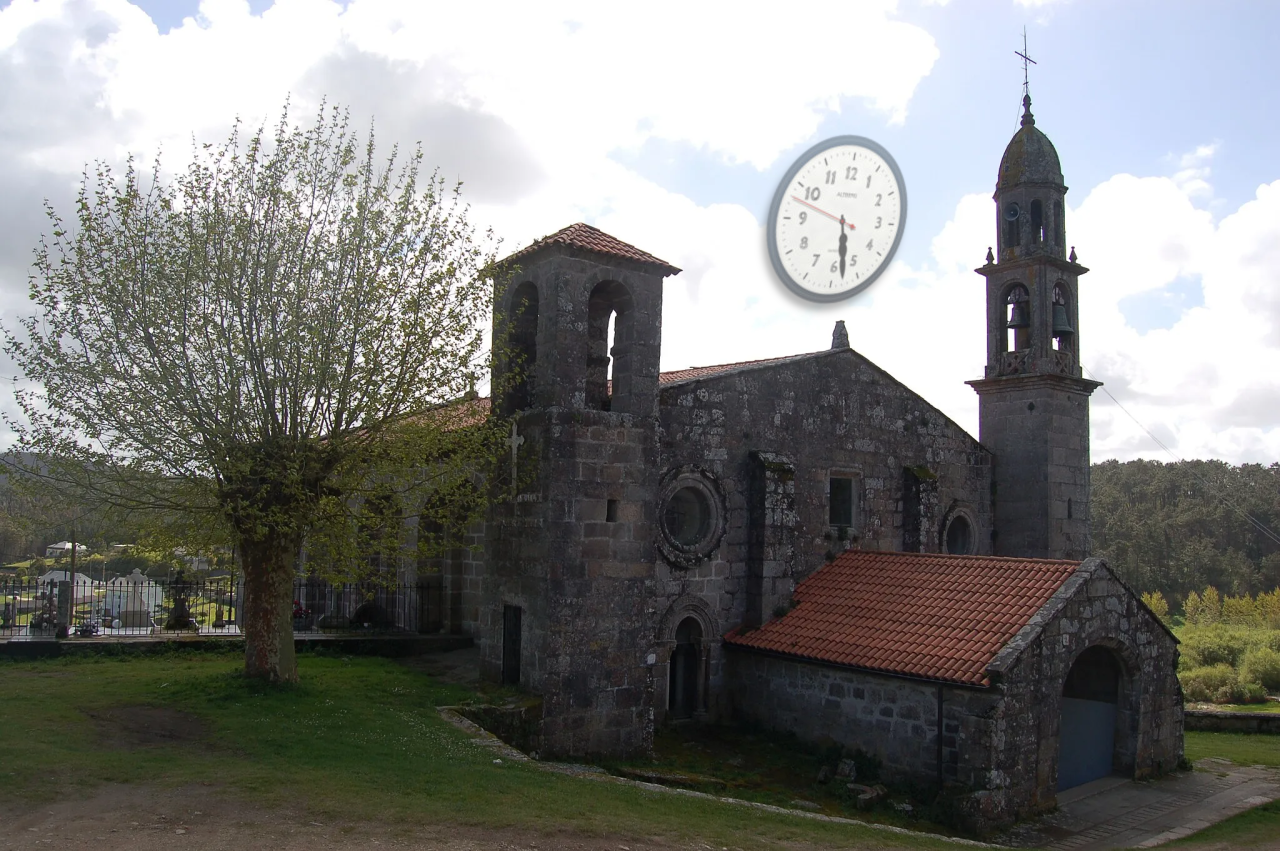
5:27:48
